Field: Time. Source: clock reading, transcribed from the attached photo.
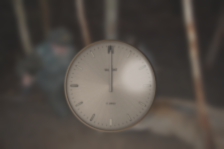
12:00
